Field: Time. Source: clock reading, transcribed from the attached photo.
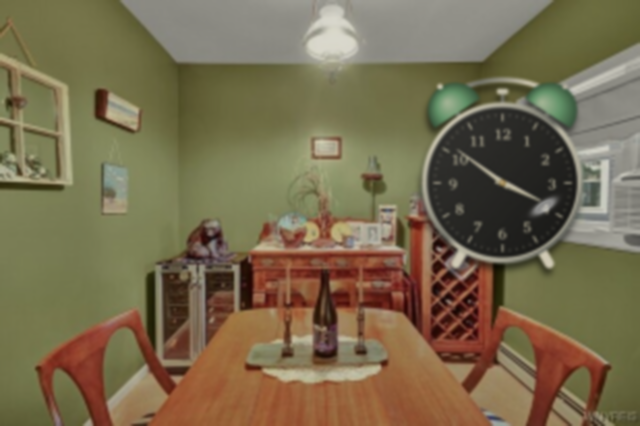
3:51
